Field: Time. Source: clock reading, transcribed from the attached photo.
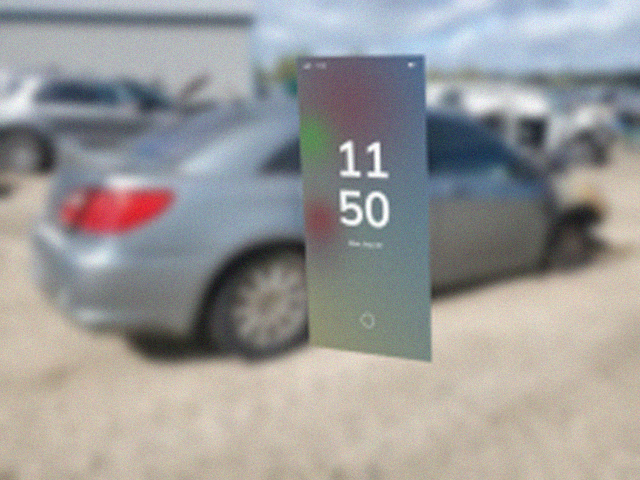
11:50
